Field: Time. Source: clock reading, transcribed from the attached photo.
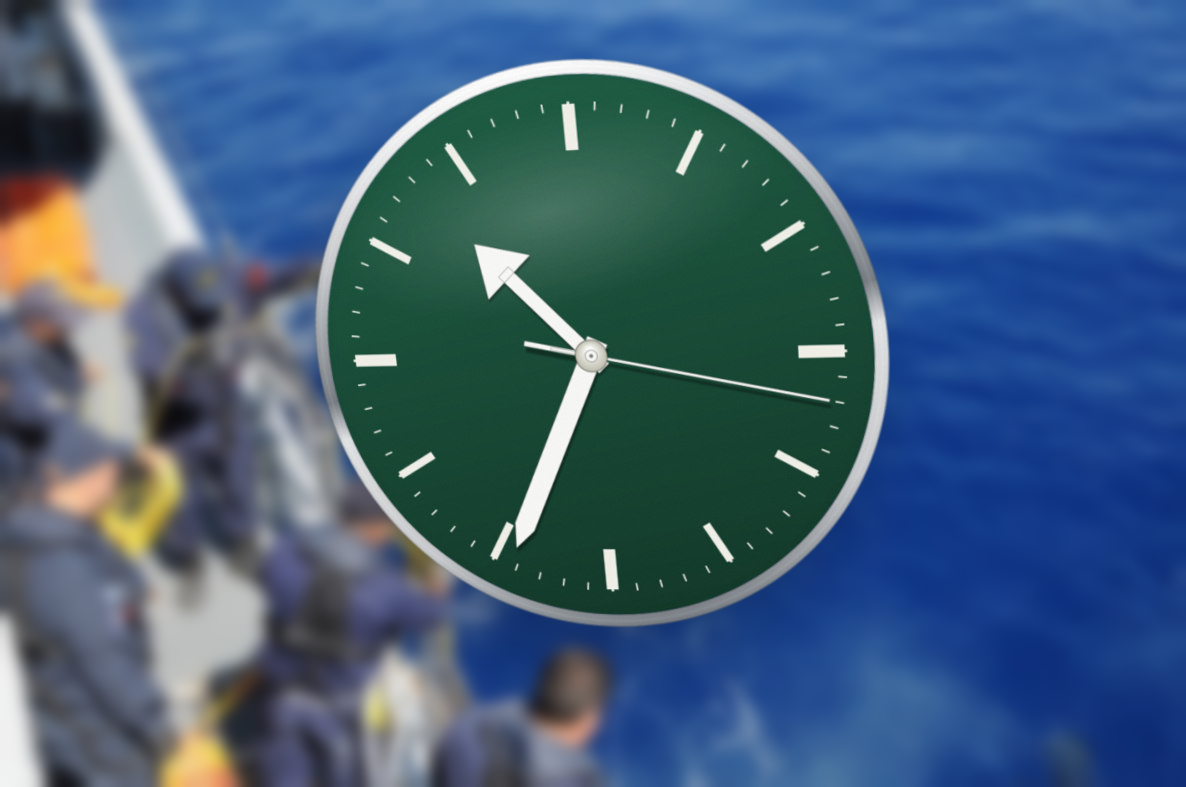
10:34:17
